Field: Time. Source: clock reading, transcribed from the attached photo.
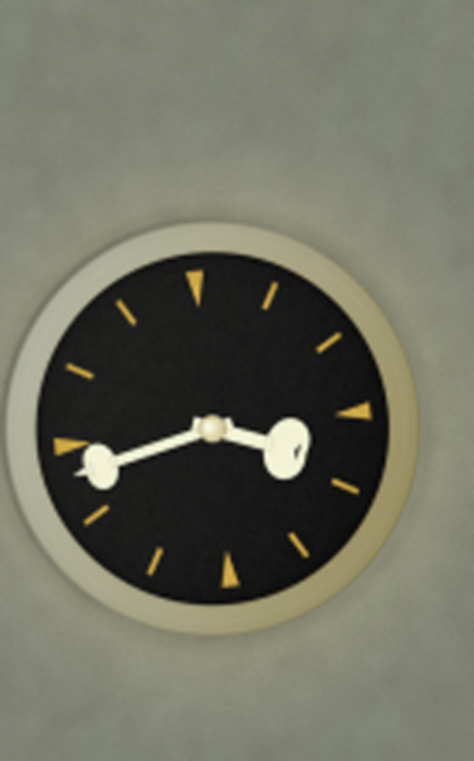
3:43
